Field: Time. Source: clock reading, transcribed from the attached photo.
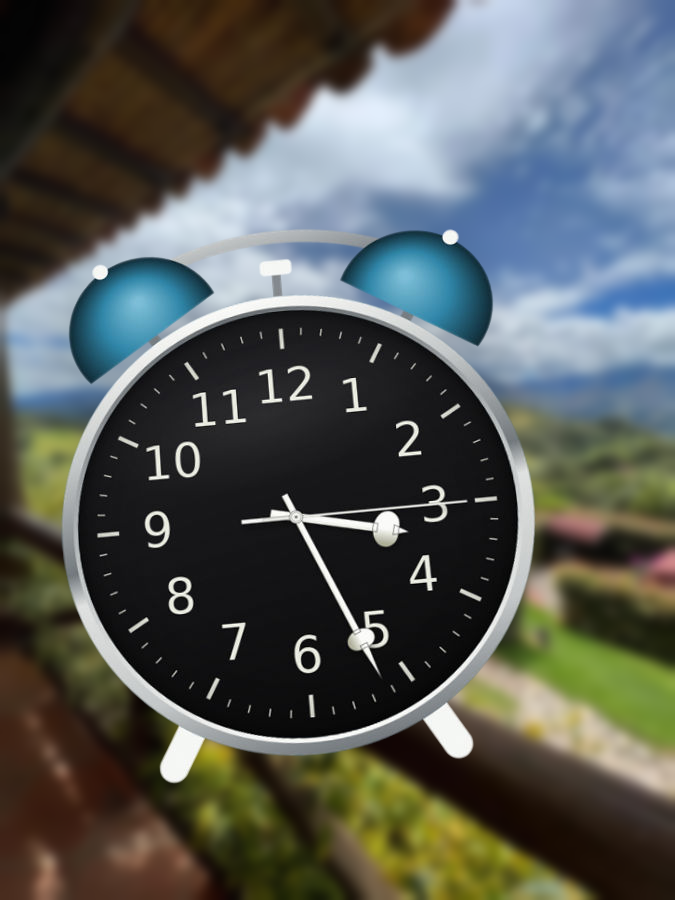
3:26:15
